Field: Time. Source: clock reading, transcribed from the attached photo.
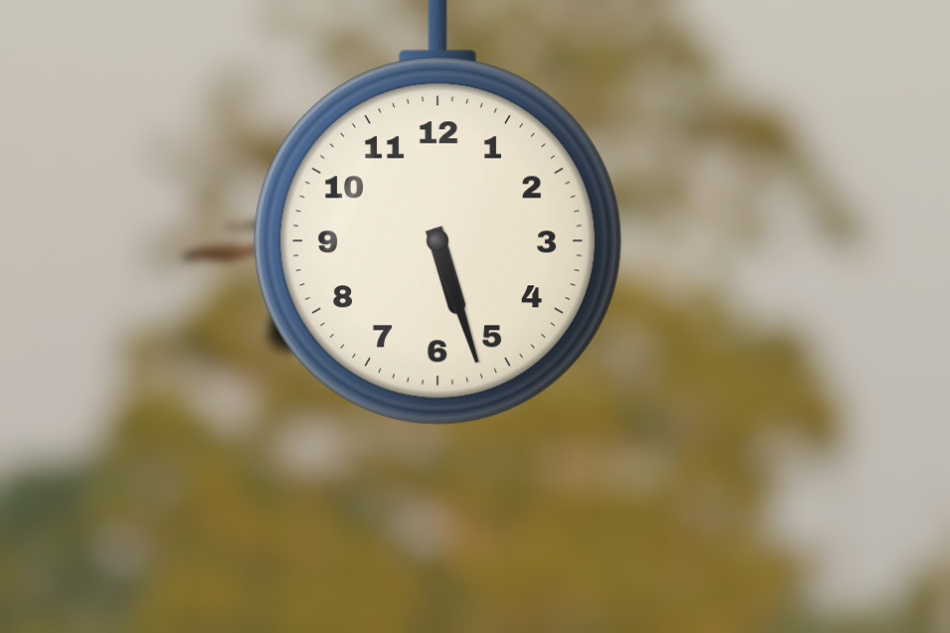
5:27
